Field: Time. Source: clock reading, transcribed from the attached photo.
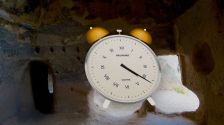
4:21
